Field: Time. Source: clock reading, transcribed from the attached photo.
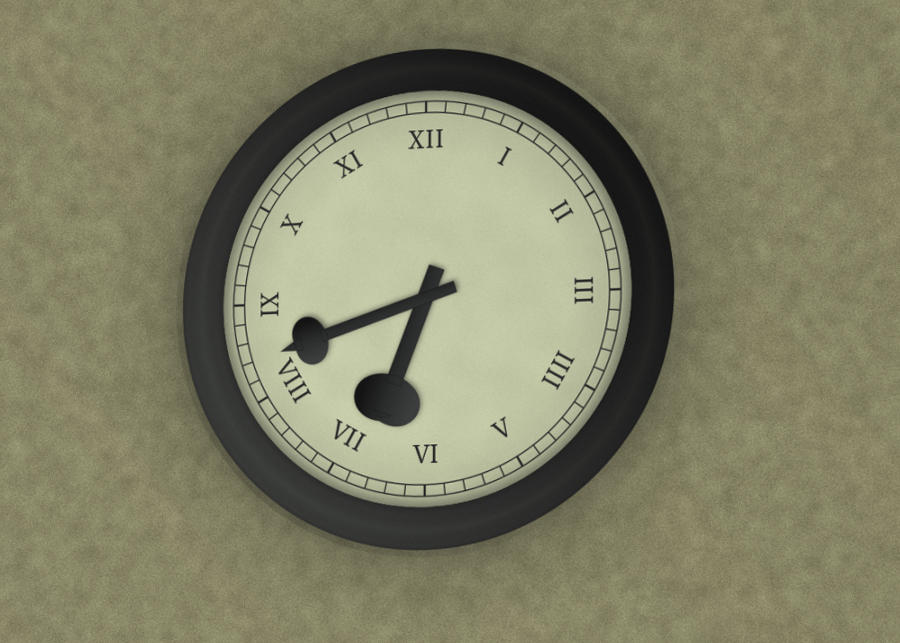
6:42
